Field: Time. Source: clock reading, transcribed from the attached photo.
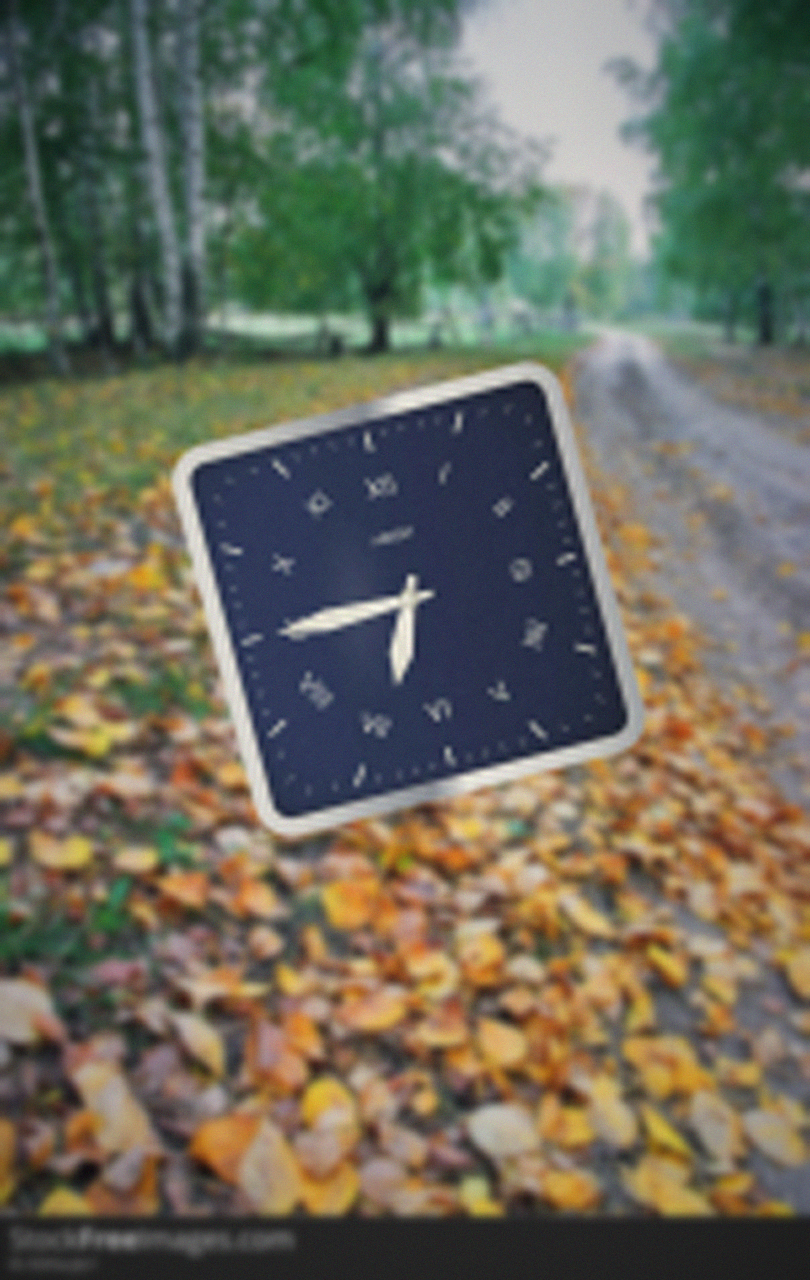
6:45
